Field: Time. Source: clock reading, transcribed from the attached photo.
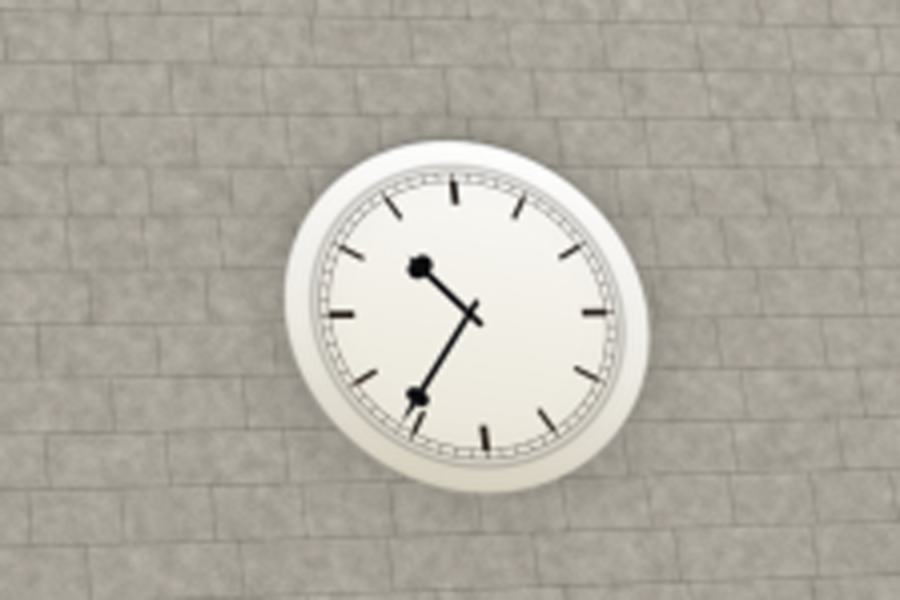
10:36
